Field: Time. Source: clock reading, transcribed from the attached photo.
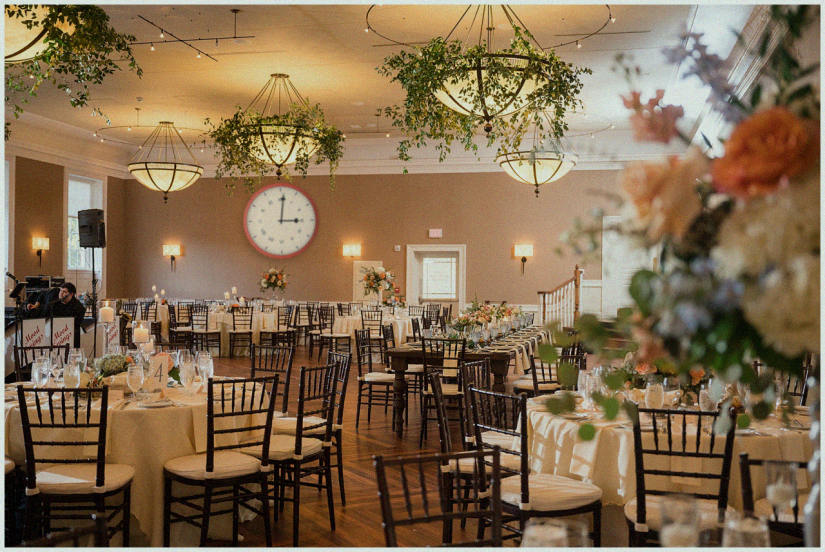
3:01
